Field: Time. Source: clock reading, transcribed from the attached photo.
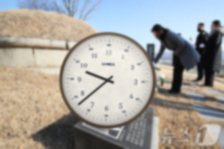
9:38
